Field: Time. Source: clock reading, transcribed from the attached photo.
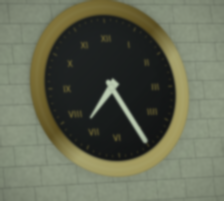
7:25
